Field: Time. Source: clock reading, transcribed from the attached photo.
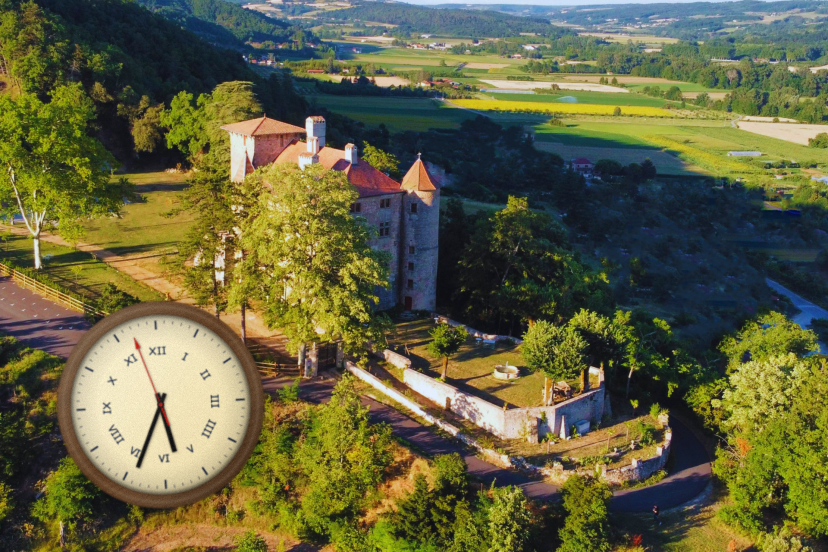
5:33:57
